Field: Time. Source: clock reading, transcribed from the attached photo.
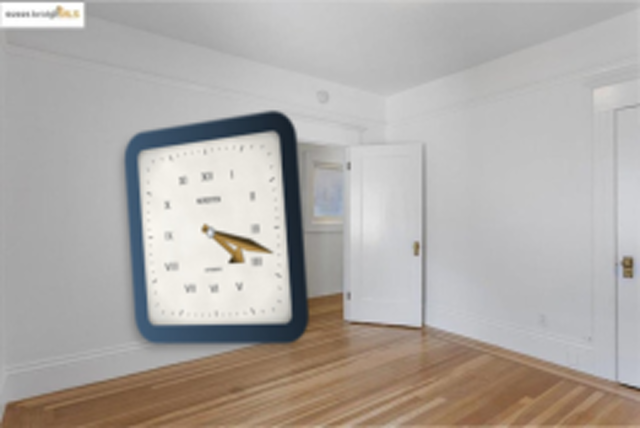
4:18
